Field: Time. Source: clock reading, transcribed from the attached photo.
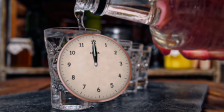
12:00
